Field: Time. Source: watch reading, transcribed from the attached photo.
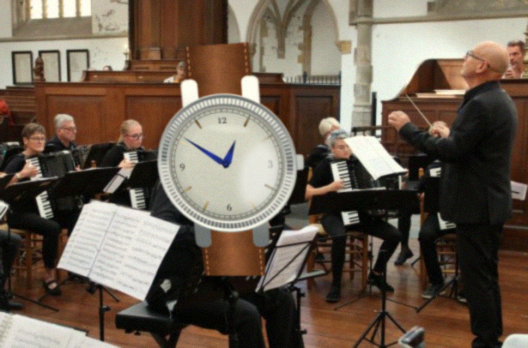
12:51
